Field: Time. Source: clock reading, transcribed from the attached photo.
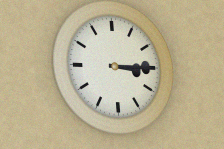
3:15
